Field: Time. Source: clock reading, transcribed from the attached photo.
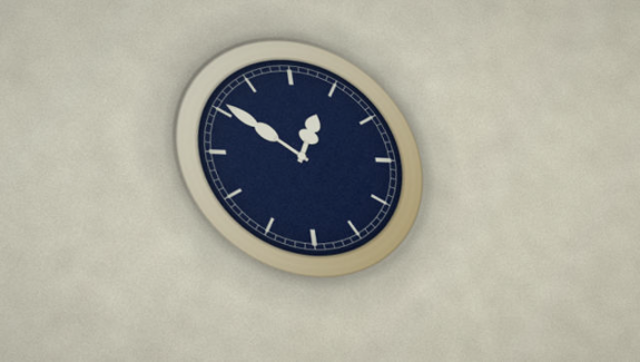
12:51
